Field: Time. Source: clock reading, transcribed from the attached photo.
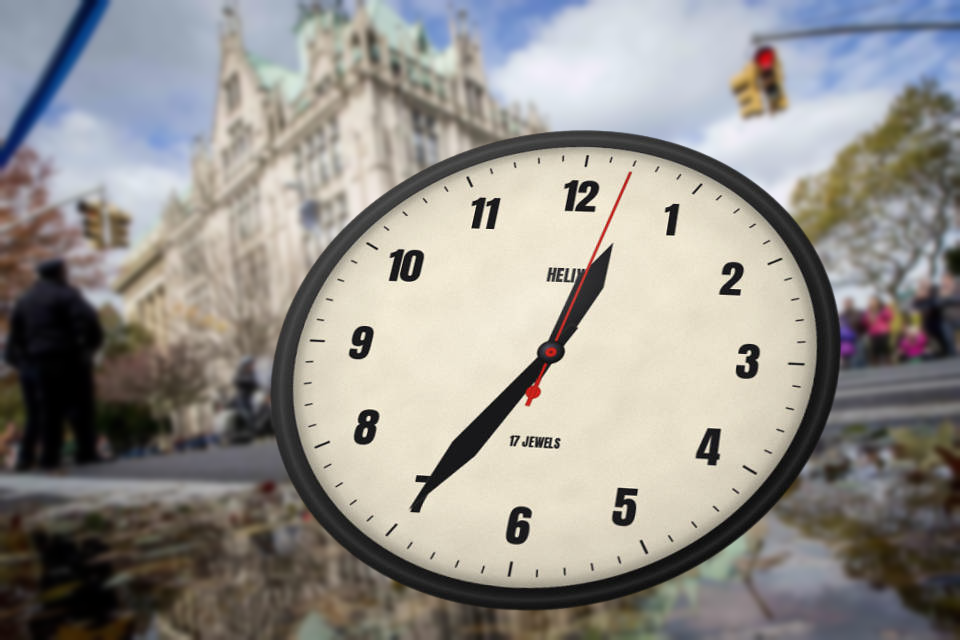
12:35:02
